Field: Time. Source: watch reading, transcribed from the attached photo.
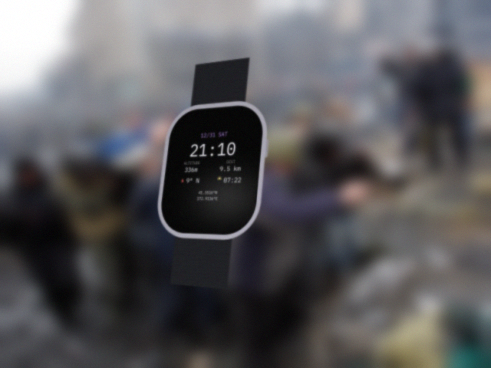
21:10
